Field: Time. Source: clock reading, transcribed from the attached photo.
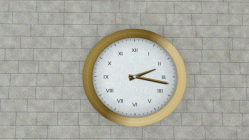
2:17
